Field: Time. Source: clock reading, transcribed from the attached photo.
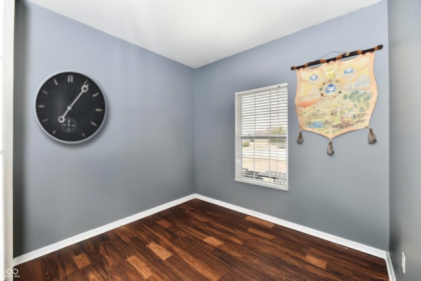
7:06
